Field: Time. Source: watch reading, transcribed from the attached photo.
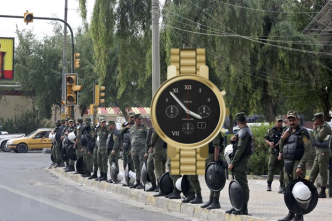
3:53
